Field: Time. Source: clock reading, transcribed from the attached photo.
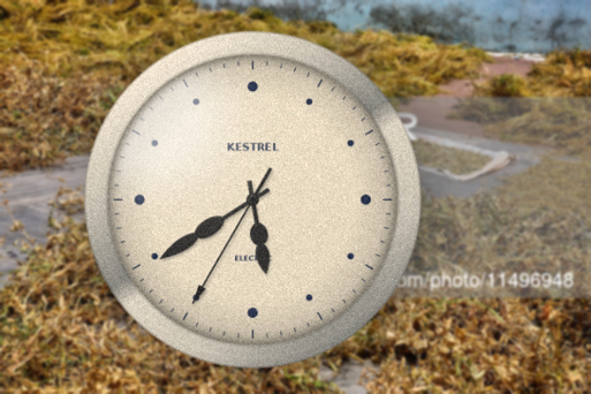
5:39:35
